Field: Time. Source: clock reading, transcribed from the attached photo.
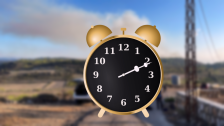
2:11
